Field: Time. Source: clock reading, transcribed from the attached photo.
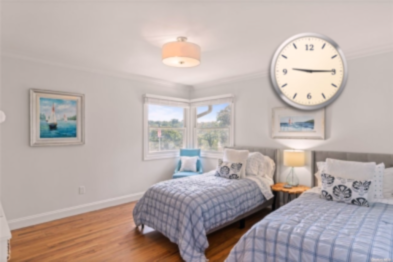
9:15
